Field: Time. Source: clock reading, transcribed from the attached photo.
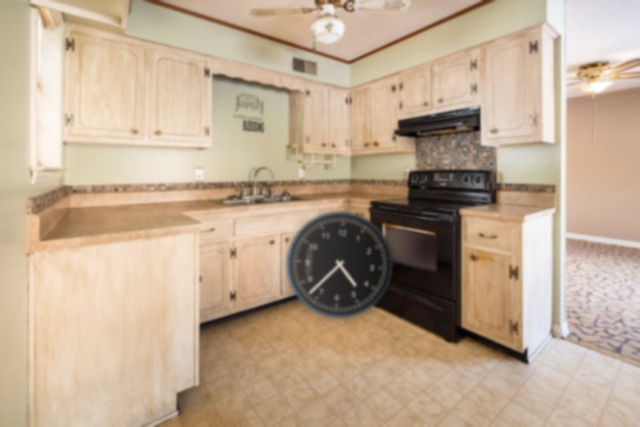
4:37
